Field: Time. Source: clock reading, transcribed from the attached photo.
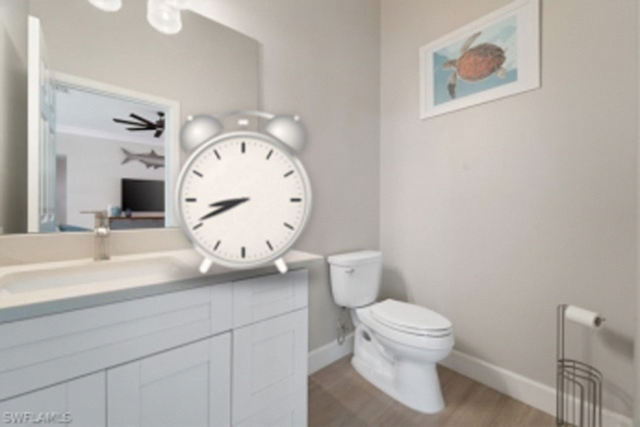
8:41
